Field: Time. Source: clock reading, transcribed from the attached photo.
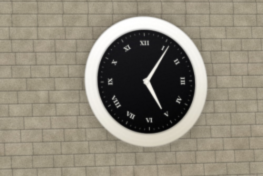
5:06
